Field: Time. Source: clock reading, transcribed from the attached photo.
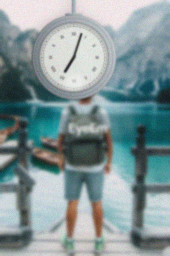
7:03
